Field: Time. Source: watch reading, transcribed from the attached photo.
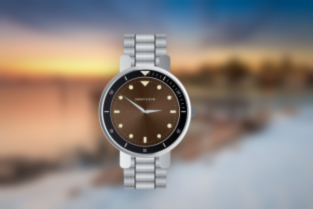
2:51
